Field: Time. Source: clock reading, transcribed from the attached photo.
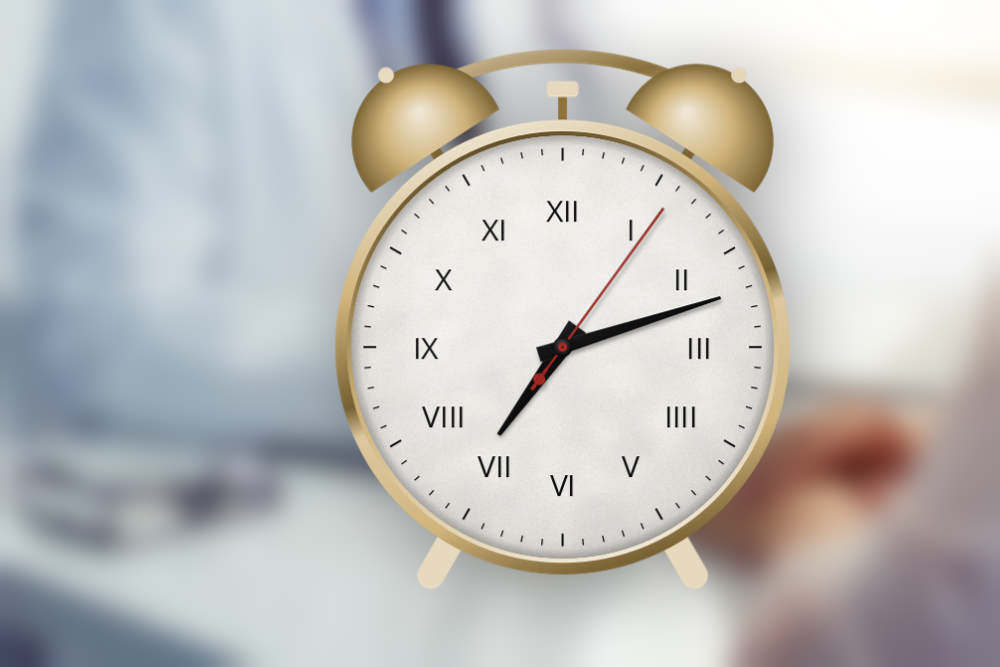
7:12:06
